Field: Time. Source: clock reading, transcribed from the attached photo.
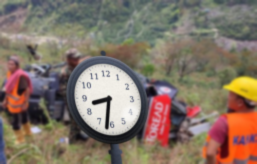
8:32
